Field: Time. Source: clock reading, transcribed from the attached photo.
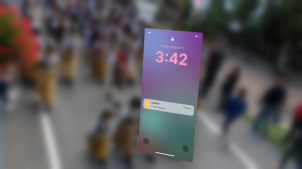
3:42
